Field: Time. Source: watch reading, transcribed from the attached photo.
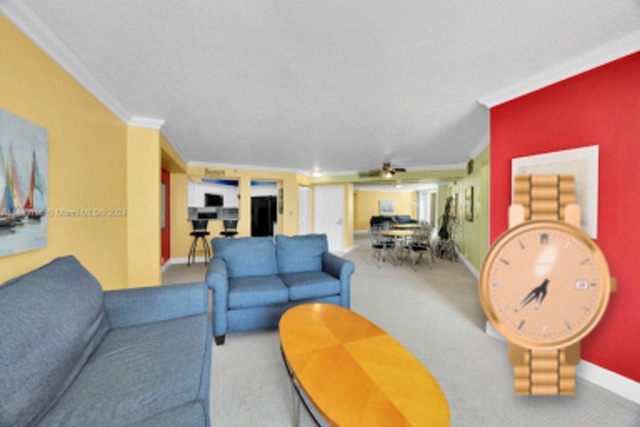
6:38
